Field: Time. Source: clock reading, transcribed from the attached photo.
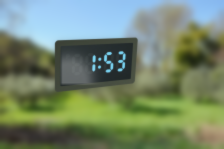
1:53
